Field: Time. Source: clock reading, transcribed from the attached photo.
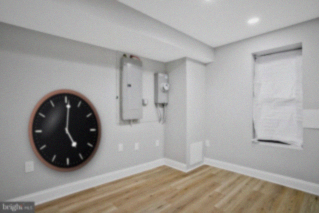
5:01
